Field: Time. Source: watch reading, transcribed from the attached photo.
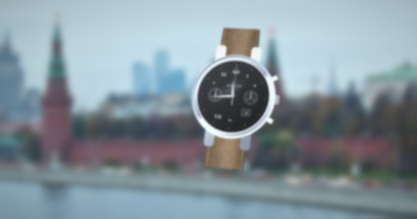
11:44
